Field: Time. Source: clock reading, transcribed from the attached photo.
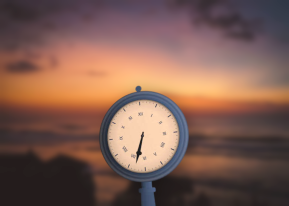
6:33
